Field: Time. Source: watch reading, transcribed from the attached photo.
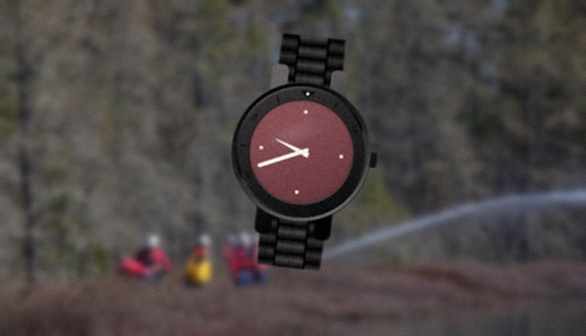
9:41
